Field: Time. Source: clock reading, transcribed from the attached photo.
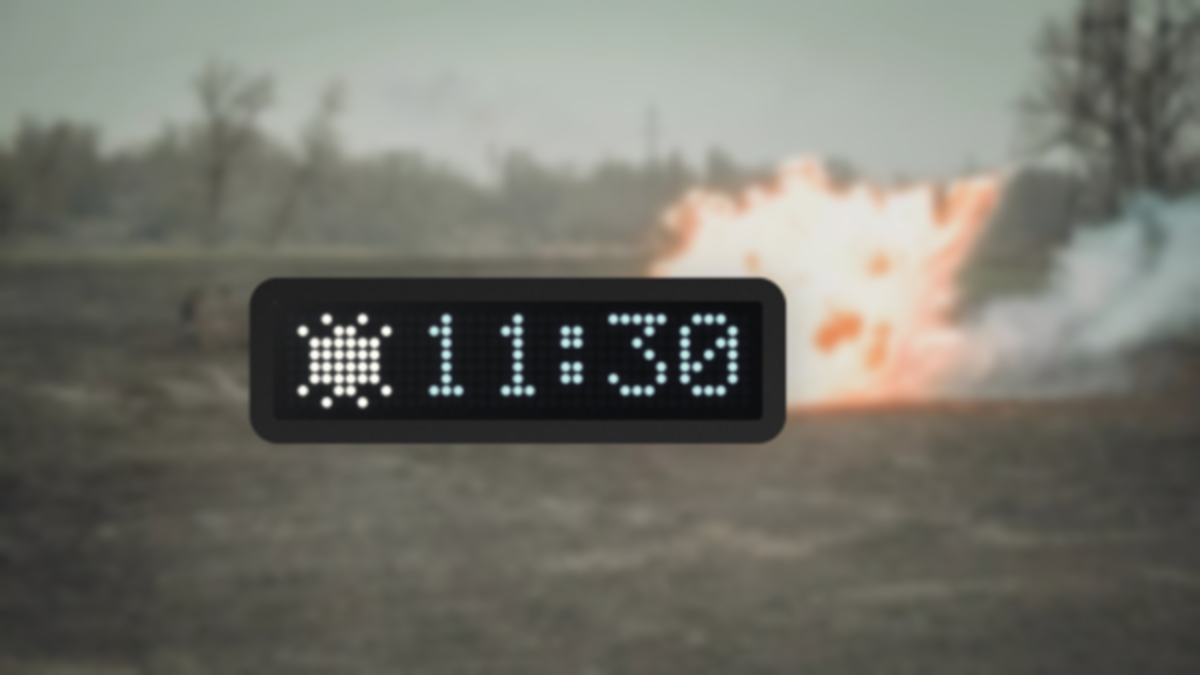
11:30
